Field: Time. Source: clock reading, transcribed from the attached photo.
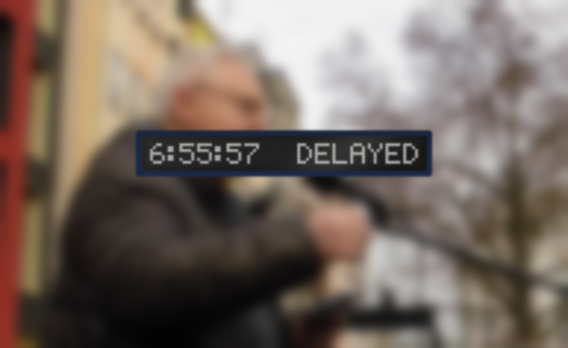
6:55:57
